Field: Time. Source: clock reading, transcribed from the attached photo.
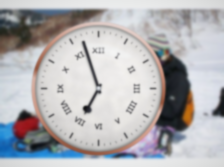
6:57
